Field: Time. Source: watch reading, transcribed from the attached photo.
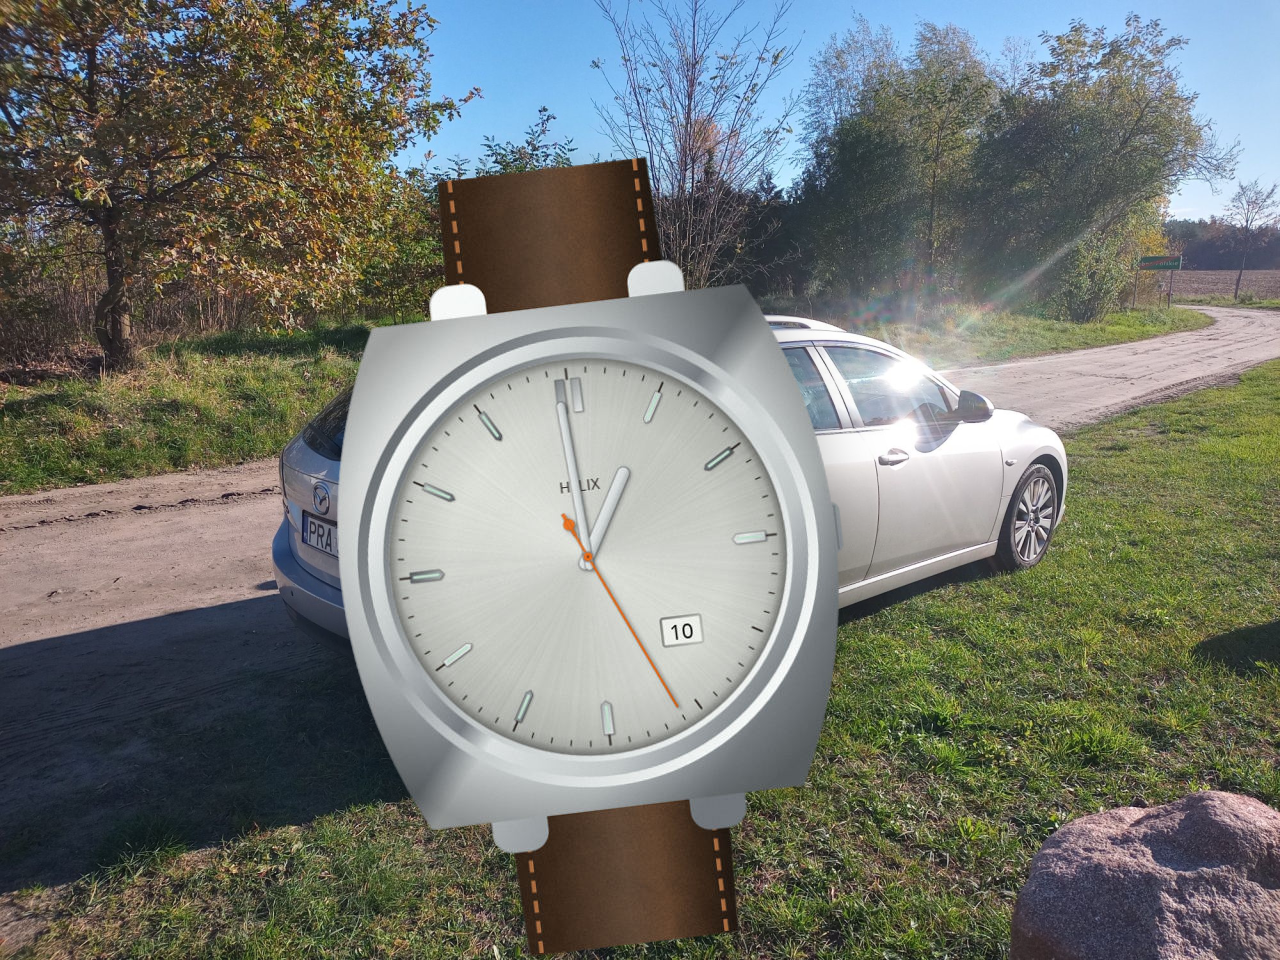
12:59:26
